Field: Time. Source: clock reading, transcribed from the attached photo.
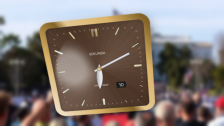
6:11
